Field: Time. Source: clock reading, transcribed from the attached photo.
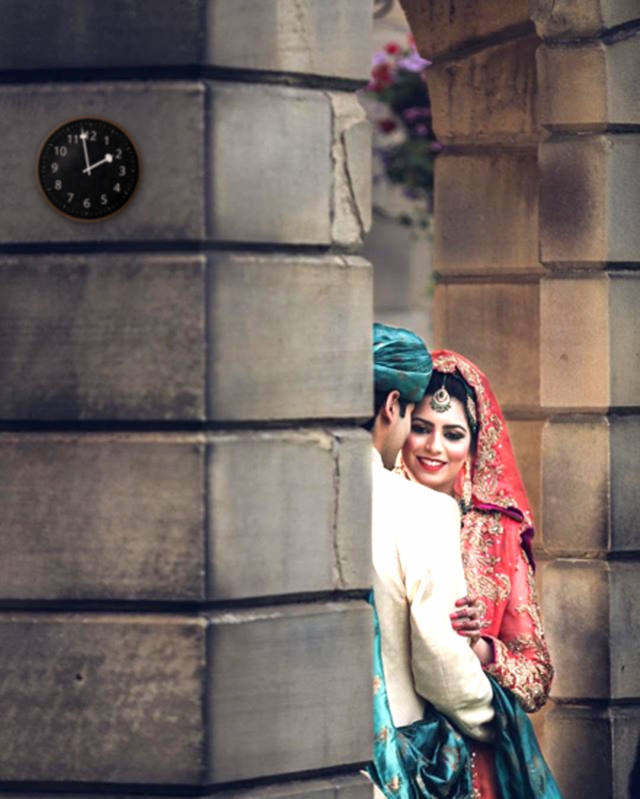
1:58
